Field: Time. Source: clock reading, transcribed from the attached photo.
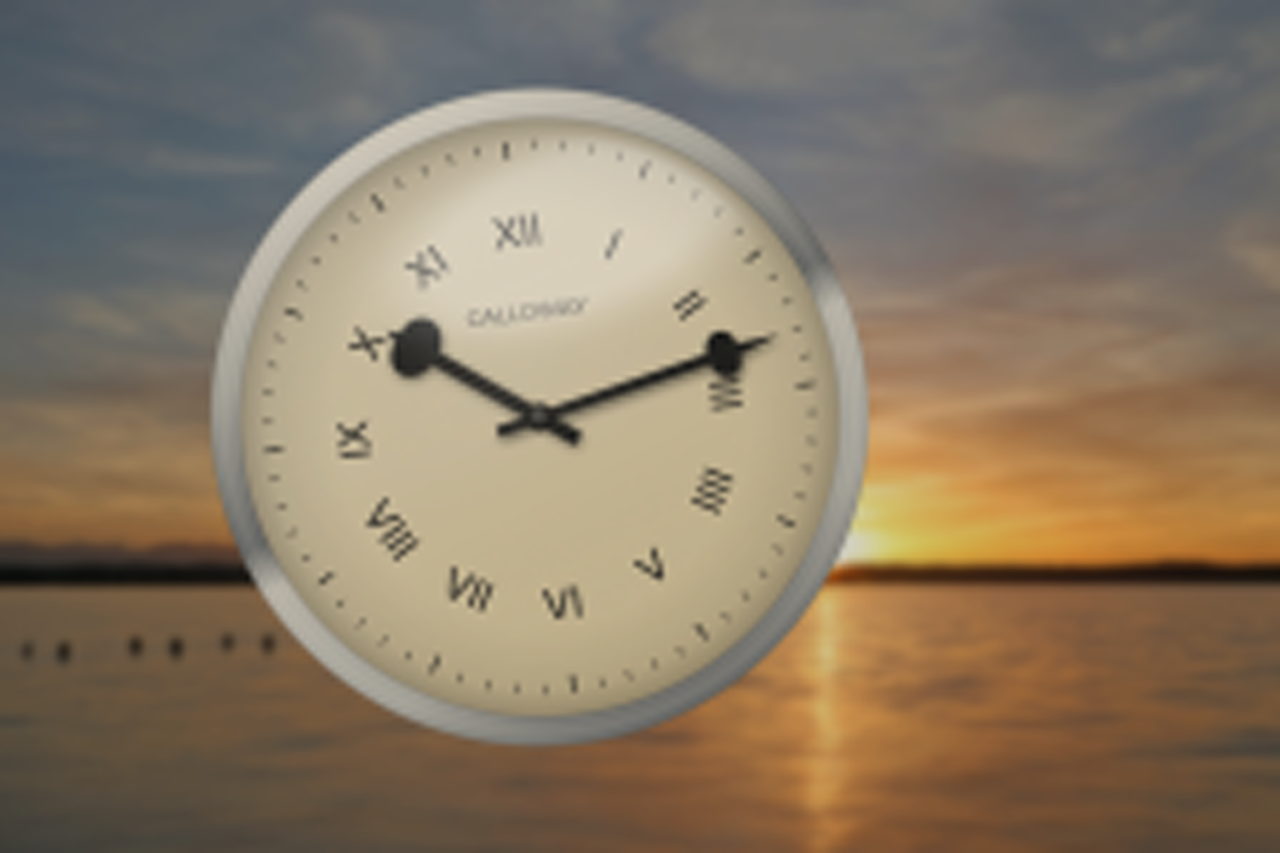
10:13
